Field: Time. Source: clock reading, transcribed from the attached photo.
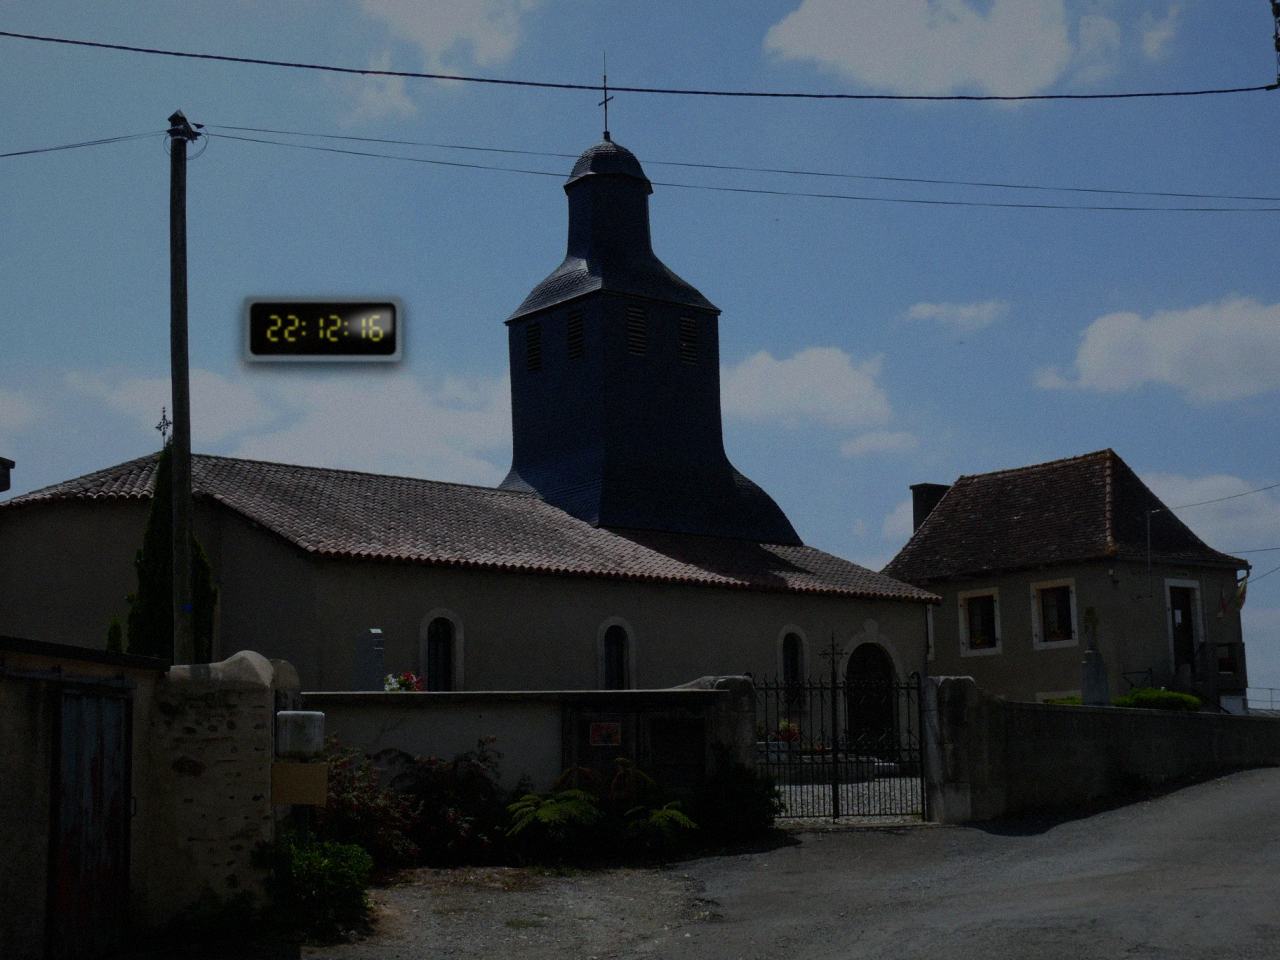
22:12:16
